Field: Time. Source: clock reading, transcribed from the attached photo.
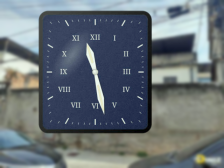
11:28
